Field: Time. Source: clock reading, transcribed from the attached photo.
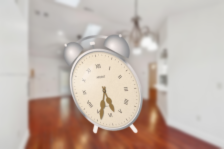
5:34
